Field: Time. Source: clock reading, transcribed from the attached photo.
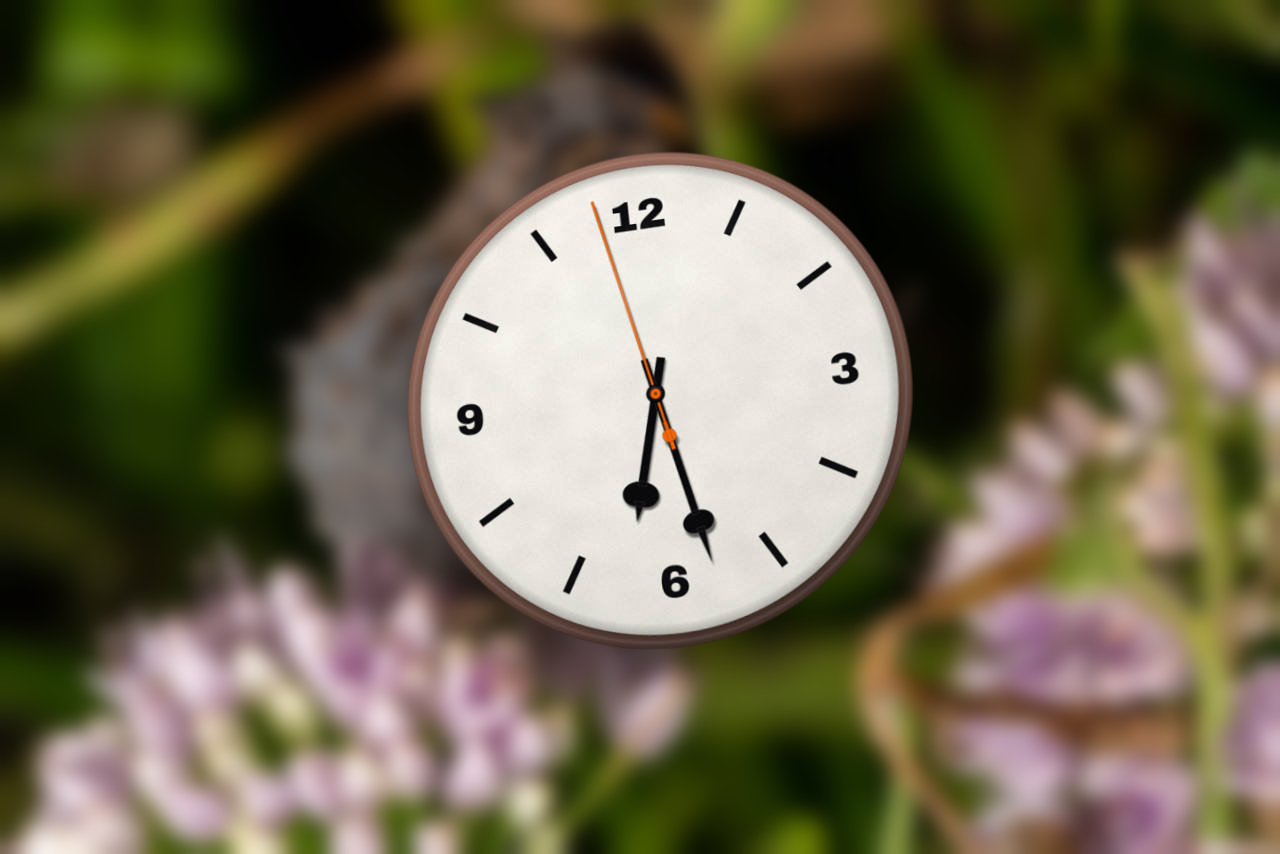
6:27:58
